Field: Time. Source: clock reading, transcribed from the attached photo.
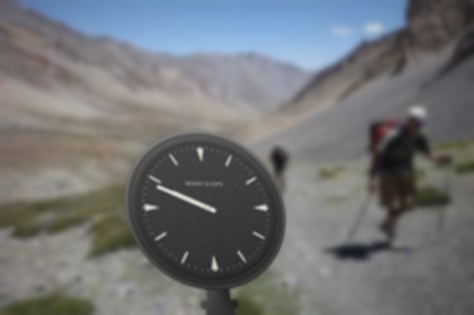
9:49
